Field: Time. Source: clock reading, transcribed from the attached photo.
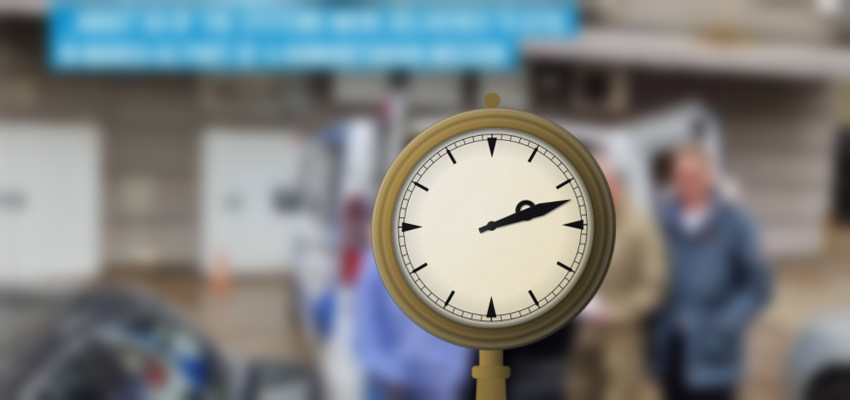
2:12
